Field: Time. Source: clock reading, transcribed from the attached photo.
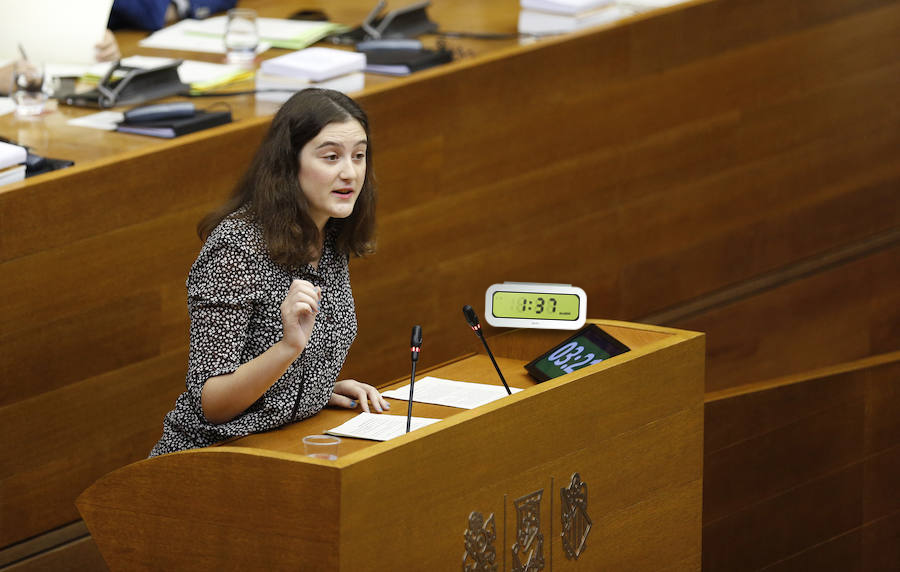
1:37
